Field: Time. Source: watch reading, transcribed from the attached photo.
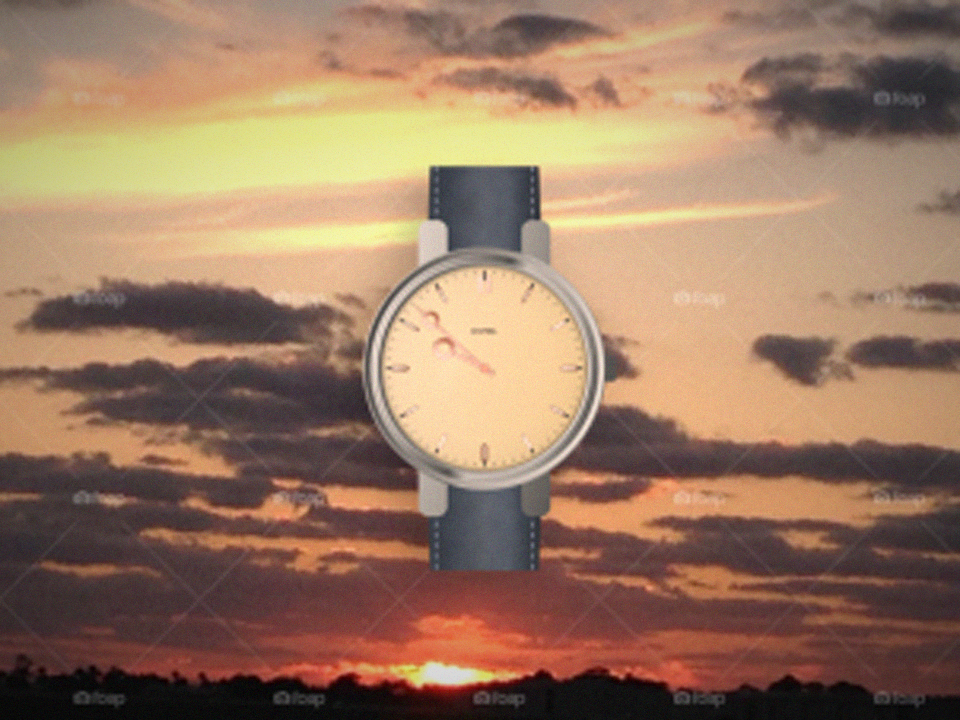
9:52
